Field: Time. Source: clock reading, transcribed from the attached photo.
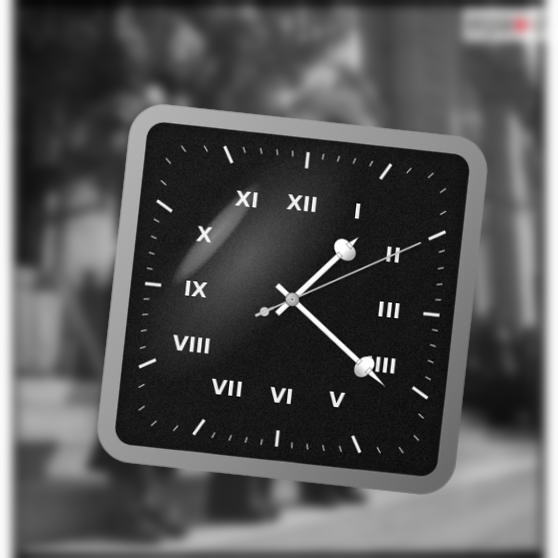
1:21:10
